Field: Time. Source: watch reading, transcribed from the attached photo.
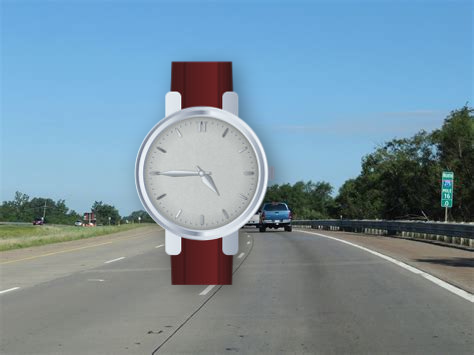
4:45
